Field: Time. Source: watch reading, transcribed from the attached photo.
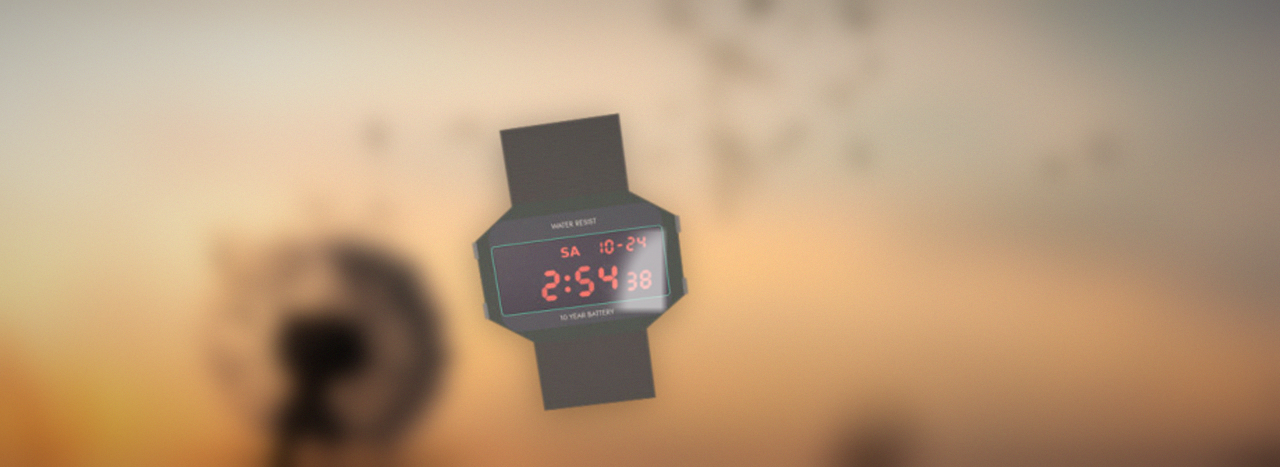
2:54:38
